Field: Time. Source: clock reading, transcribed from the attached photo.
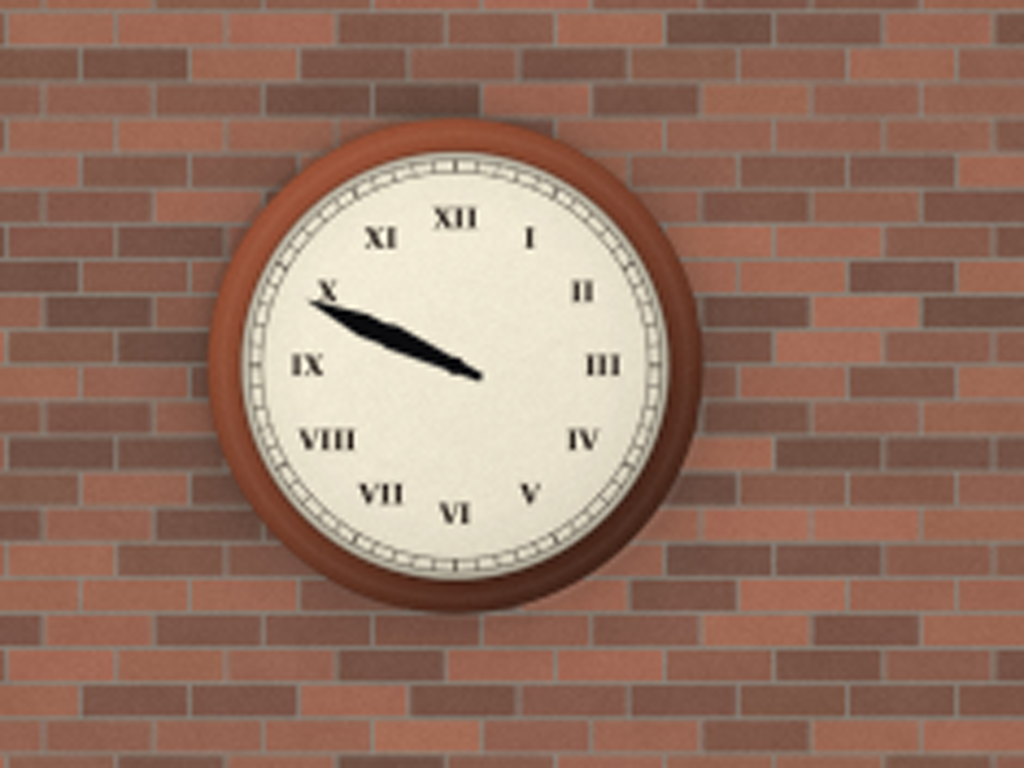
9:49
